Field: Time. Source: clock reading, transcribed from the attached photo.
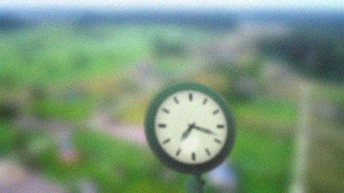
7:18
